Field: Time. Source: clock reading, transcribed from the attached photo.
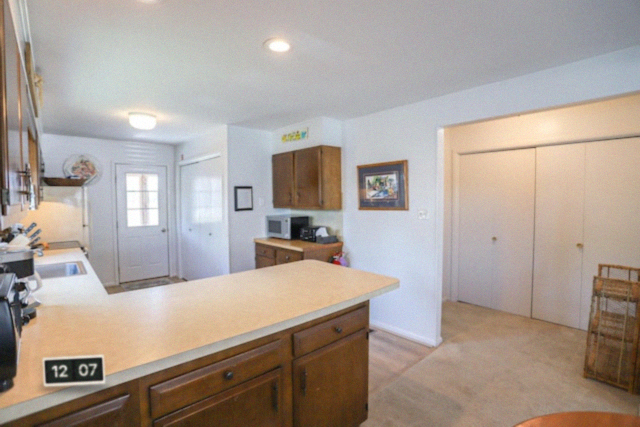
12:07
